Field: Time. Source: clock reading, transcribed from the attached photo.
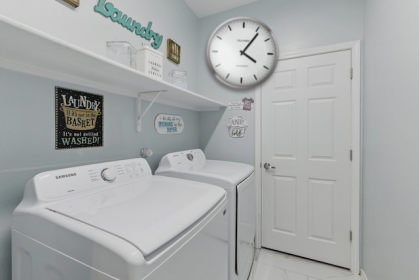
4:06
